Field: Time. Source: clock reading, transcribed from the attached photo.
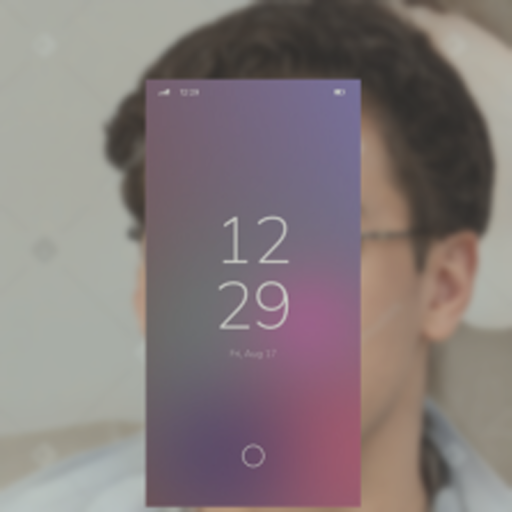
12:29
